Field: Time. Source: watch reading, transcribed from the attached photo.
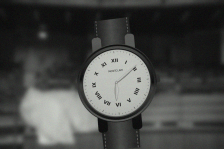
6:09
